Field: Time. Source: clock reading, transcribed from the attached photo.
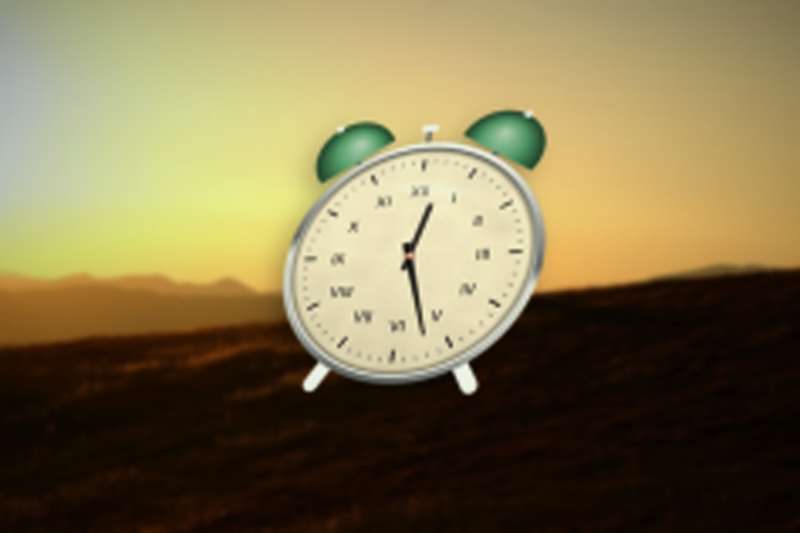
12:27
